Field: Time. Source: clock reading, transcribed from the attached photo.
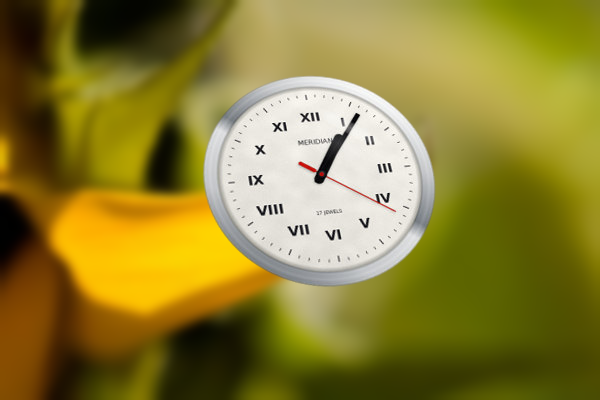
1:06:21
